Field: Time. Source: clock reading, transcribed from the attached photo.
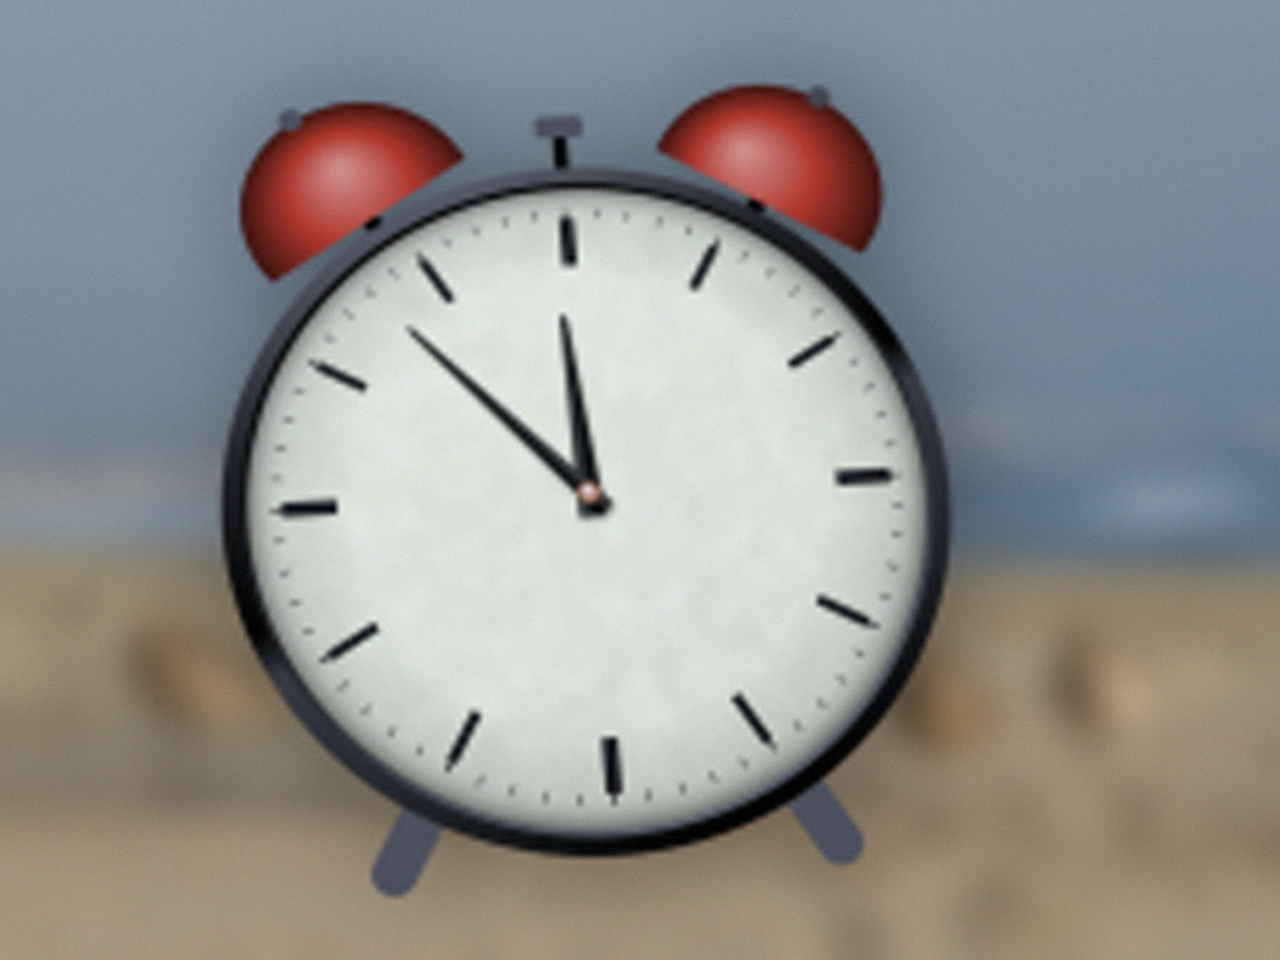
11:53
